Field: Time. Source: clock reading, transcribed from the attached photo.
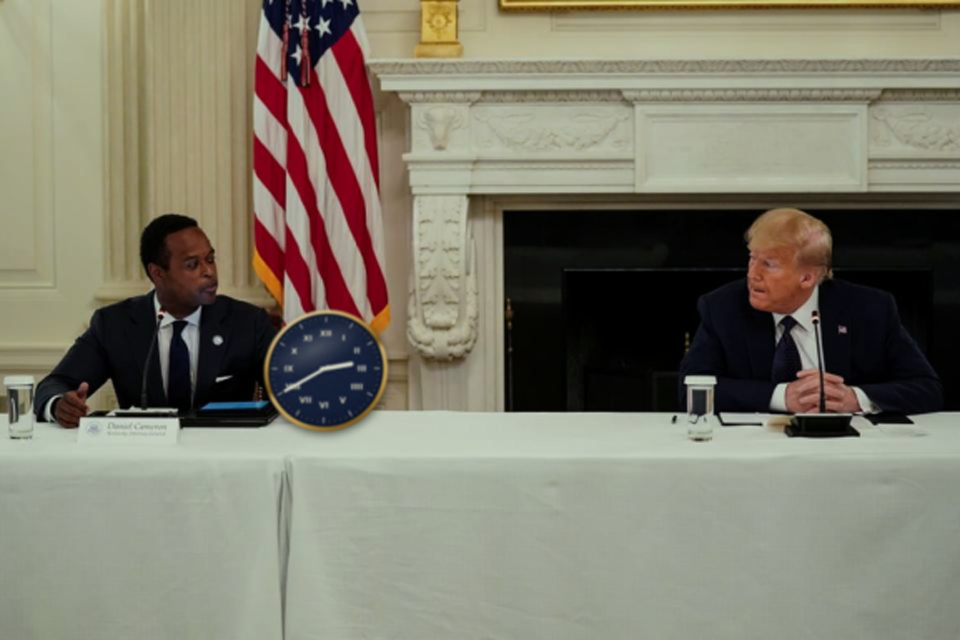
2:40
